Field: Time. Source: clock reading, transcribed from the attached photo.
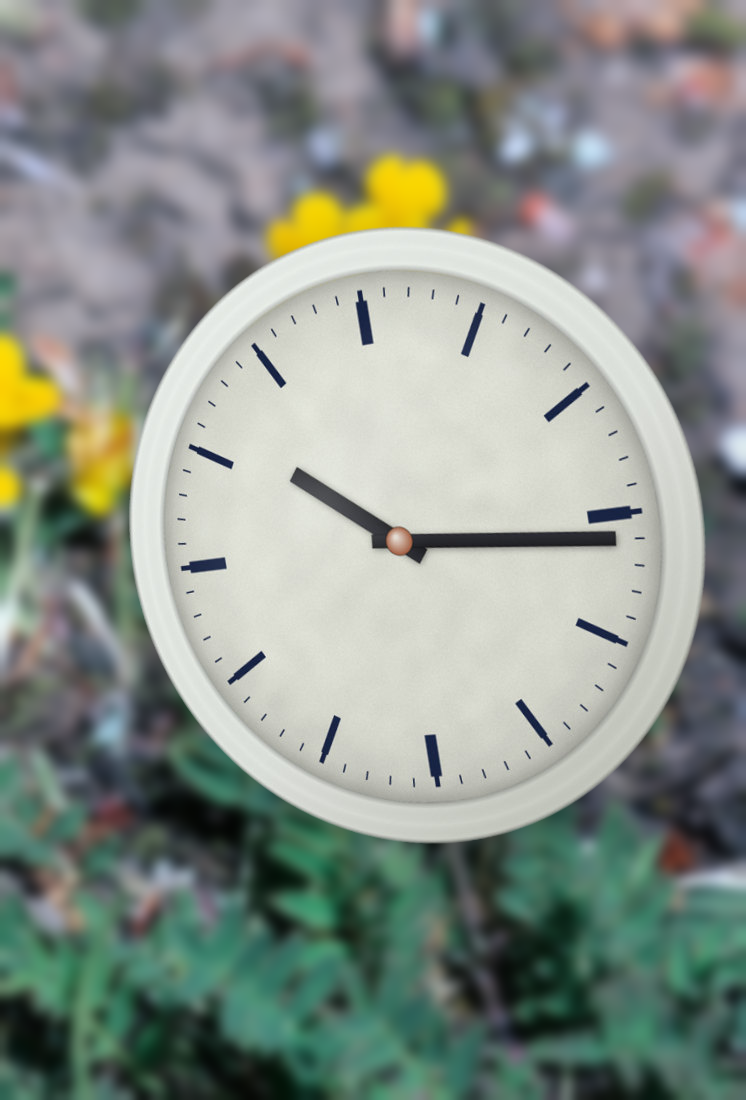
10:16
